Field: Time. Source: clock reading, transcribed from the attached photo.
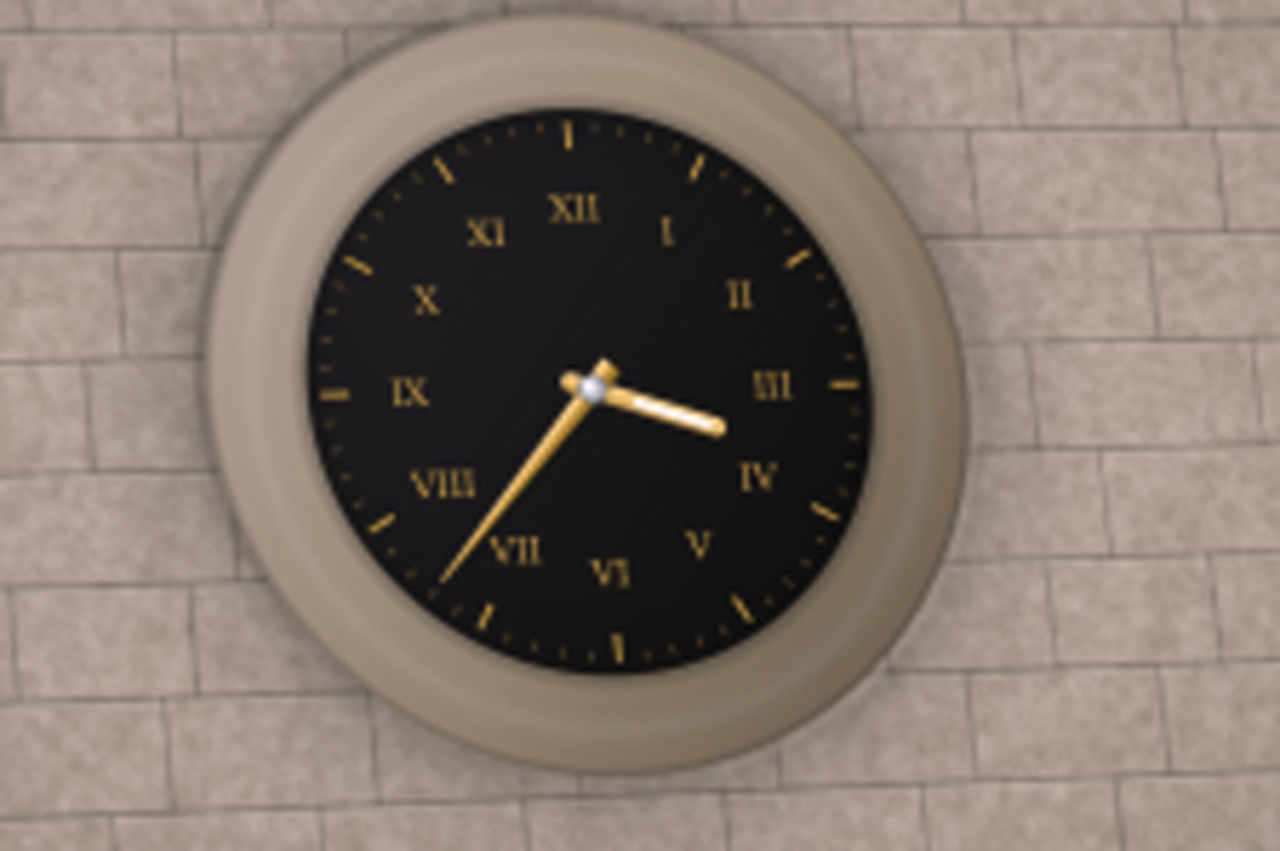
3:37
